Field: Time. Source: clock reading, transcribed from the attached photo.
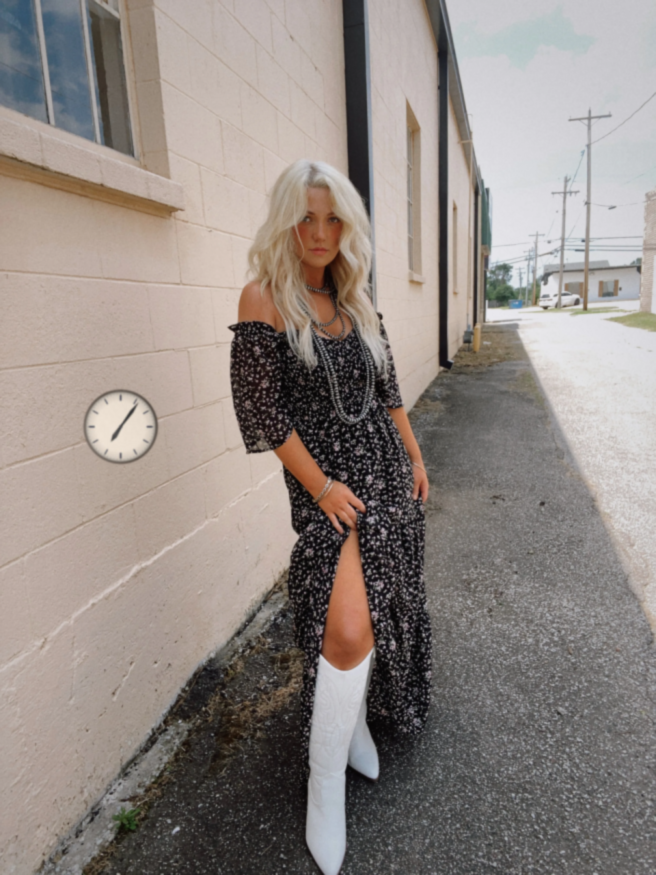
7:06
